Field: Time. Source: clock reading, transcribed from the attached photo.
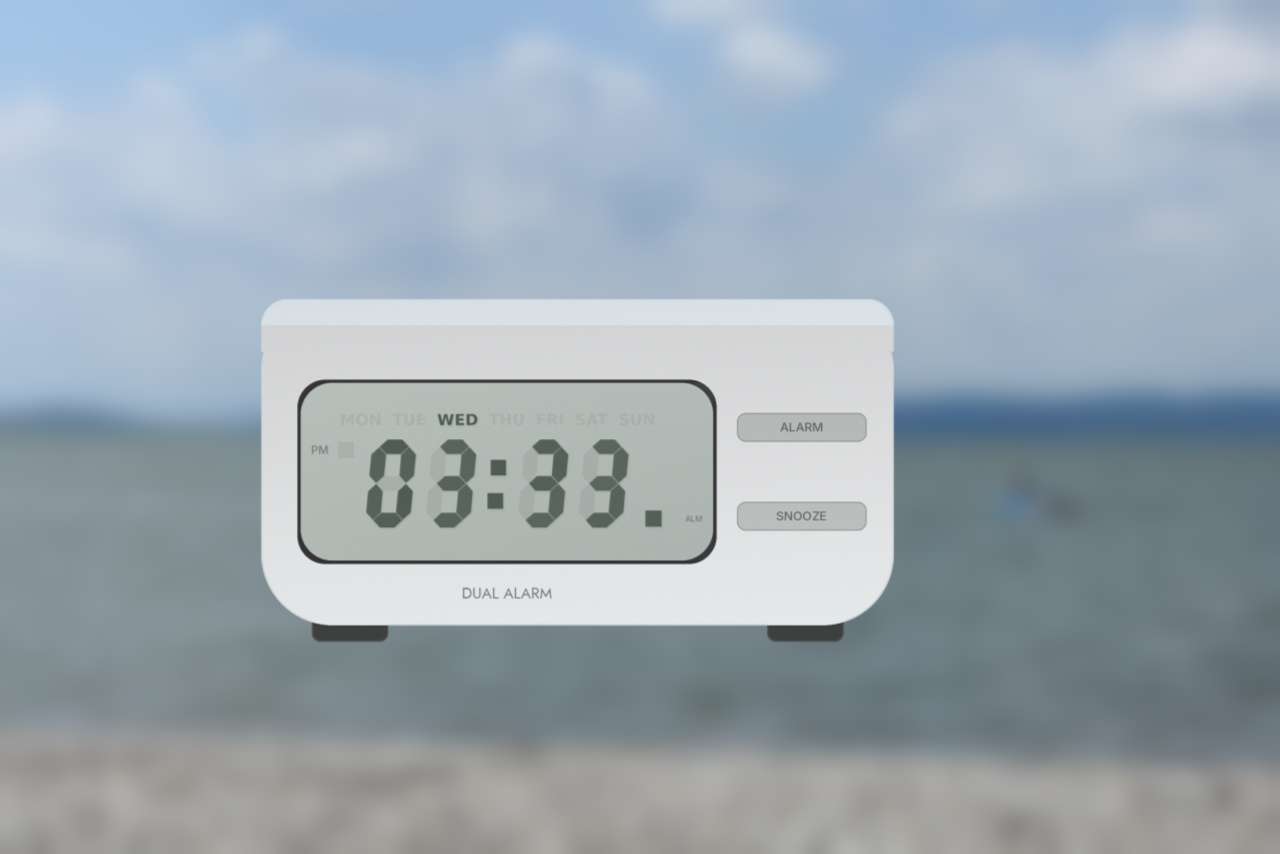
3:33
